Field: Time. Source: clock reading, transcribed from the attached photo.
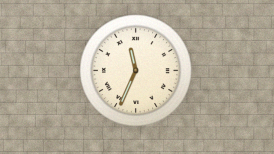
11:34
